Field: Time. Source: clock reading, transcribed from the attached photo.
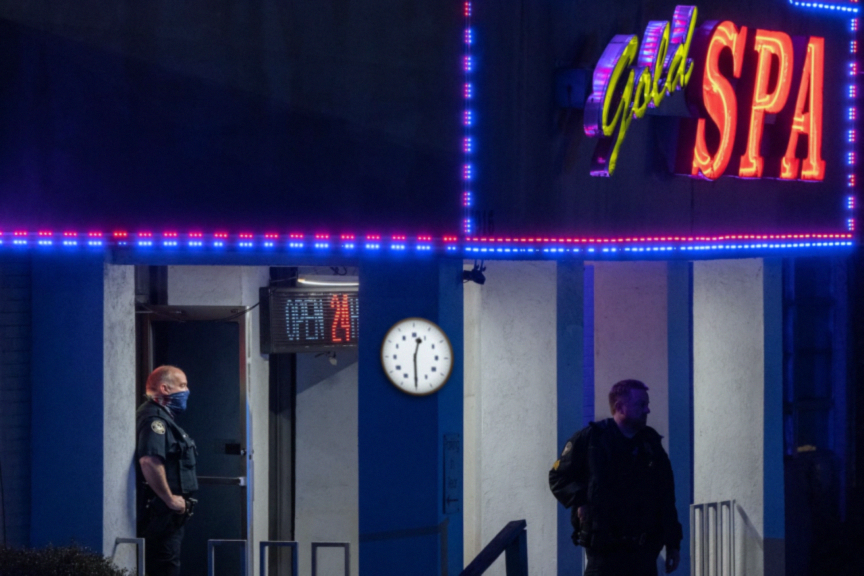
12:30
